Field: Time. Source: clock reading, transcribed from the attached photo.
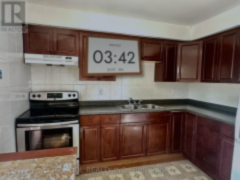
3:42
